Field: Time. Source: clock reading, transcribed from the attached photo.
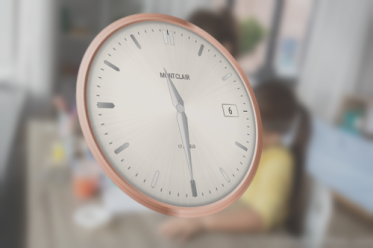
11:30
